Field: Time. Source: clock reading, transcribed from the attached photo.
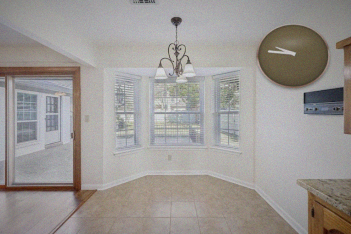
9:46
